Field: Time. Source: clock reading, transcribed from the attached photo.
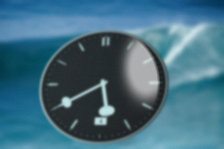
5:40
